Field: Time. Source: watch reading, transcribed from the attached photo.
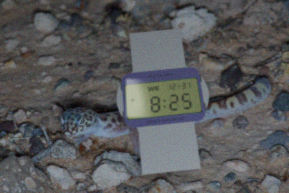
8:25
